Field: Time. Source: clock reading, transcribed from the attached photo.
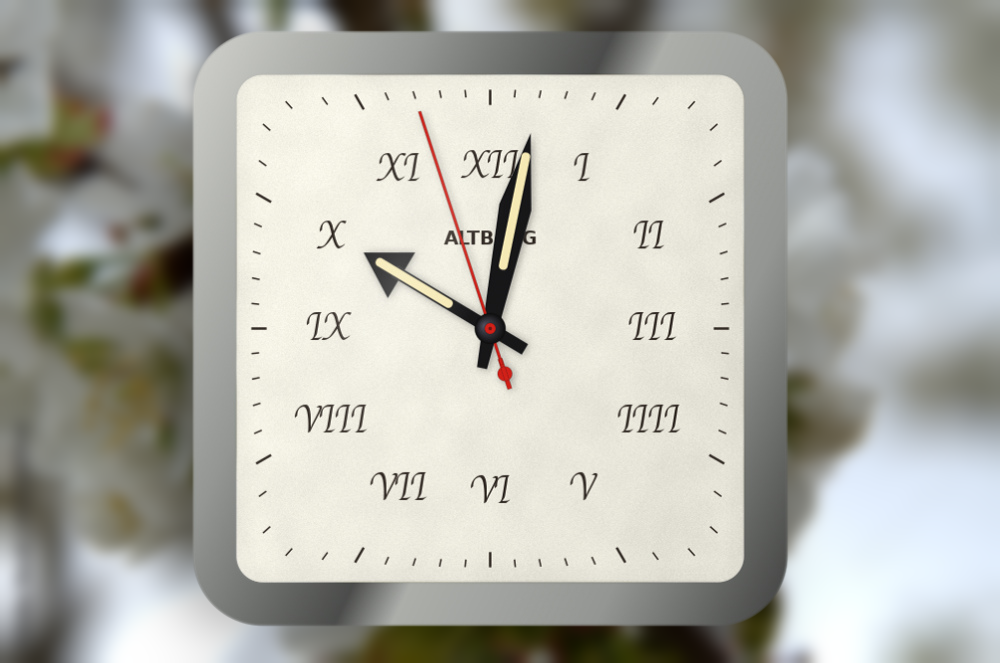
10:01:57
